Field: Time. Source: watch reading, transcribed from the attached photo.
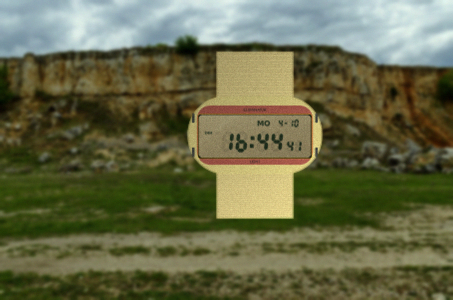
16:44:41
